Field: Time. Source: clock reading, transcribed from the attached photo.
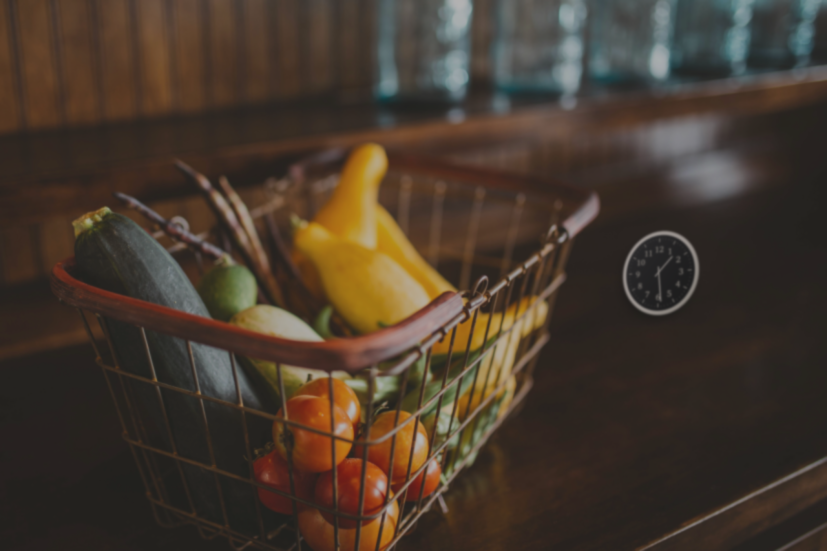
1:29
